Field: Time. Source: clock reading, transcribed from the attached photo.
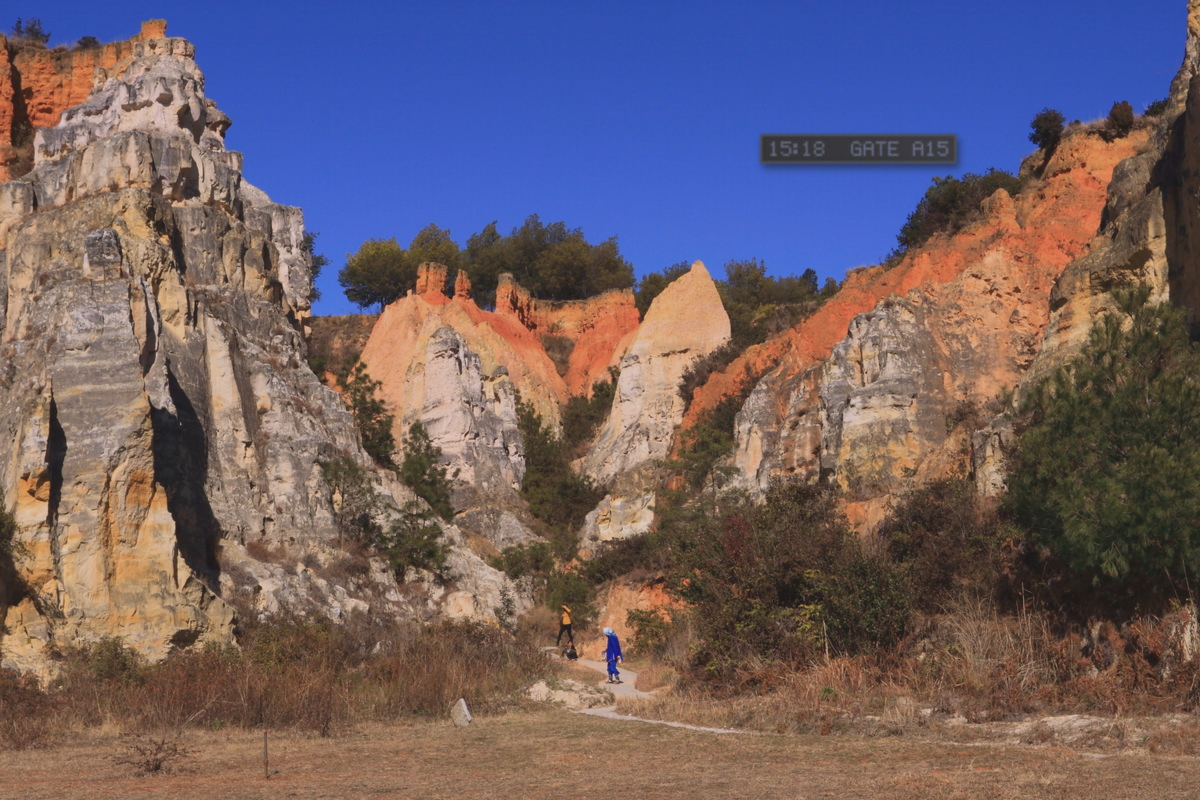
15:18
